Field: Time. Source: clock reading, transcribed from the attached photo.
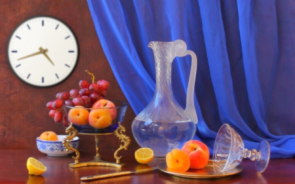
4:42
